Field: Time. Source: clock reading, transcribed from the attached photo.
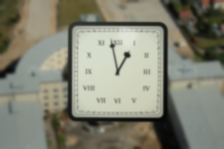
12:58
